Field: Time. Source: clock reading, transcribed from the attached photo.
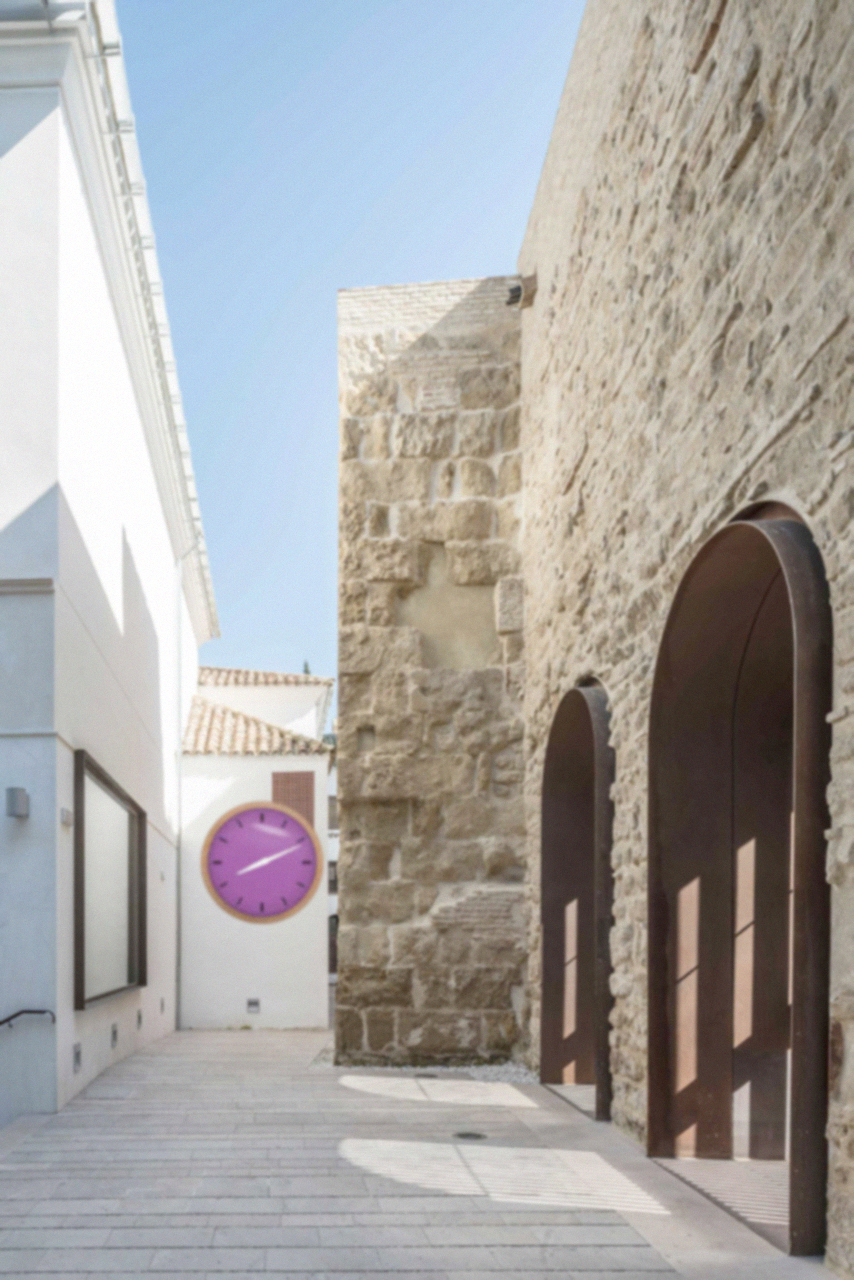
8:11
